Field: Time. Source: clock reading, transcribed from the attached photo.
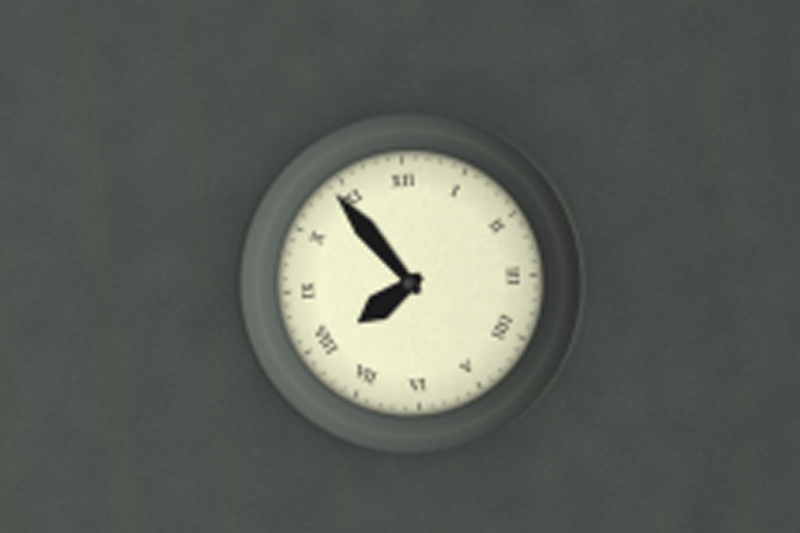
7:54
